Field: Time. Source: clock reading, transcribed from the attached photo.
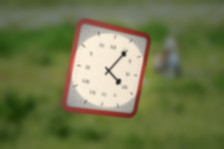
4:06
